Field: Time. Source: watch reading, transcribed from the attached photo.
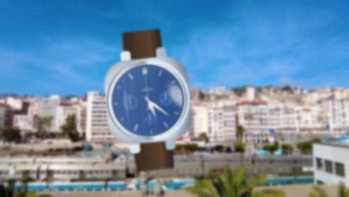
5:22
